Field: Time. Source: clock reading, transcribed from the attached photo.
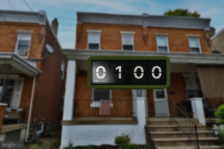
1:00
